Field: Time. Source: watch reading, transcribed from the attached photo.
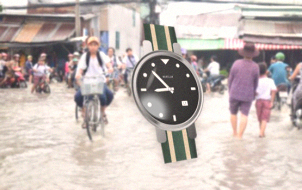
8:53
